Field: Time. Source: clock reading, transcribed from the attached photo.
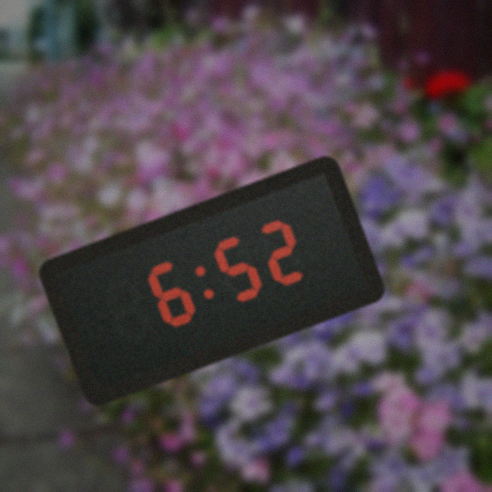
6:52
